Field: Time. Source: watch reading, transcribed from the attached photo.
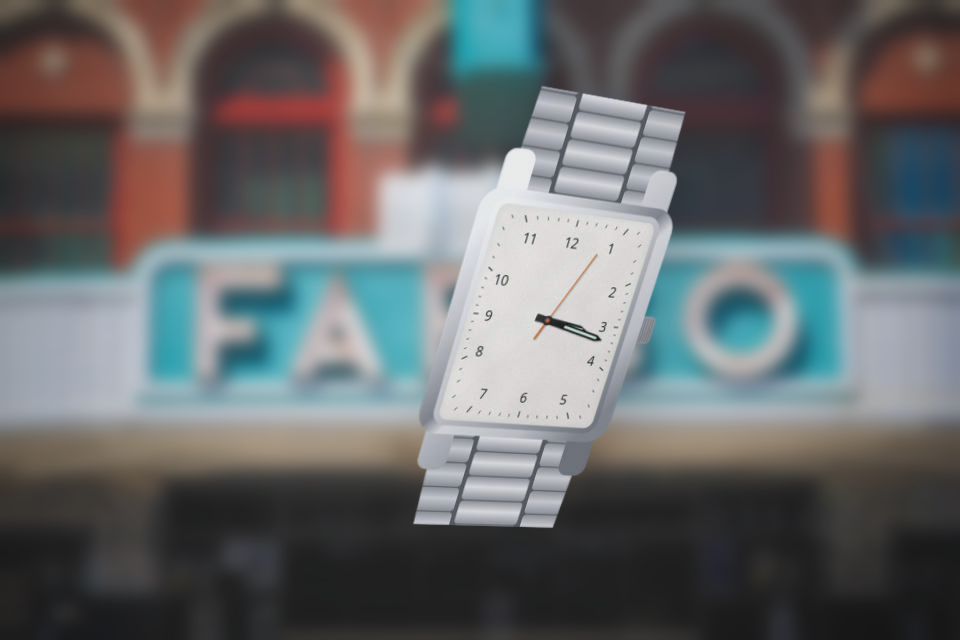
3:17:04
